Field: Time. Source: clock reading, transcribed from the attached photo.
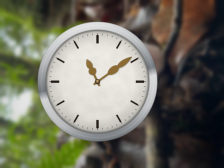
11:09
